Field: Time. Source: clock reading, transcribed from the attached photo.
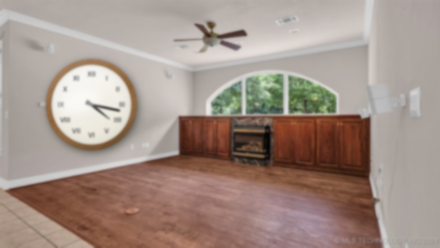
4:17
